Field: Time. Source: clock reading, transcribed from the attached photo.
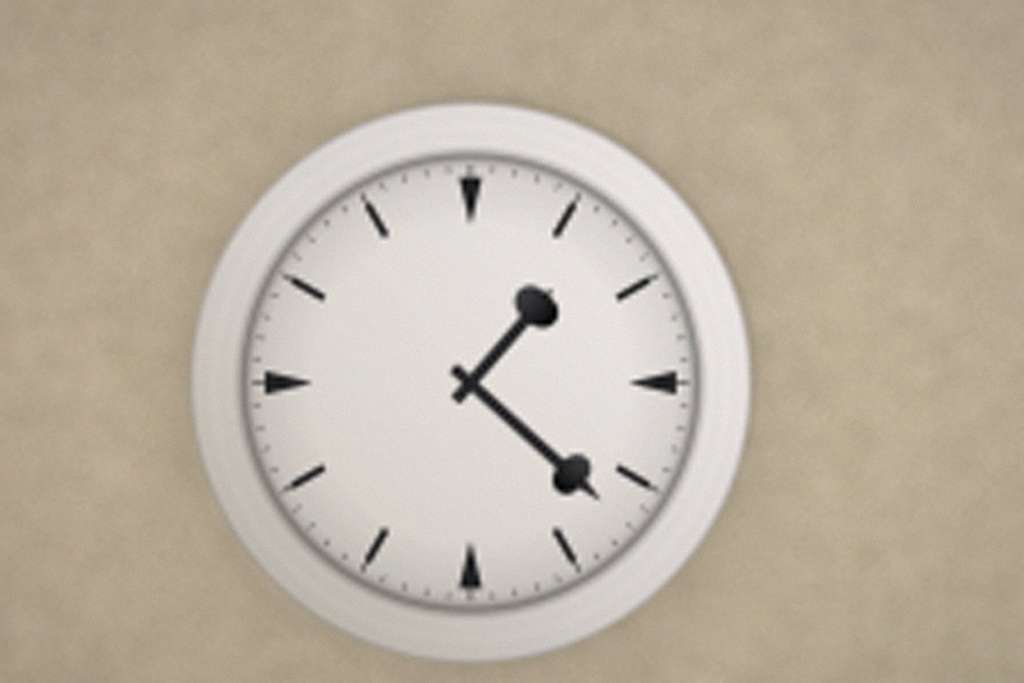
1:22
